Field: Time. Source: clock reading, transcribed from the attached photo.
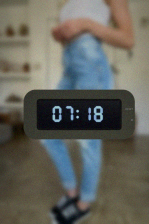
7:18
